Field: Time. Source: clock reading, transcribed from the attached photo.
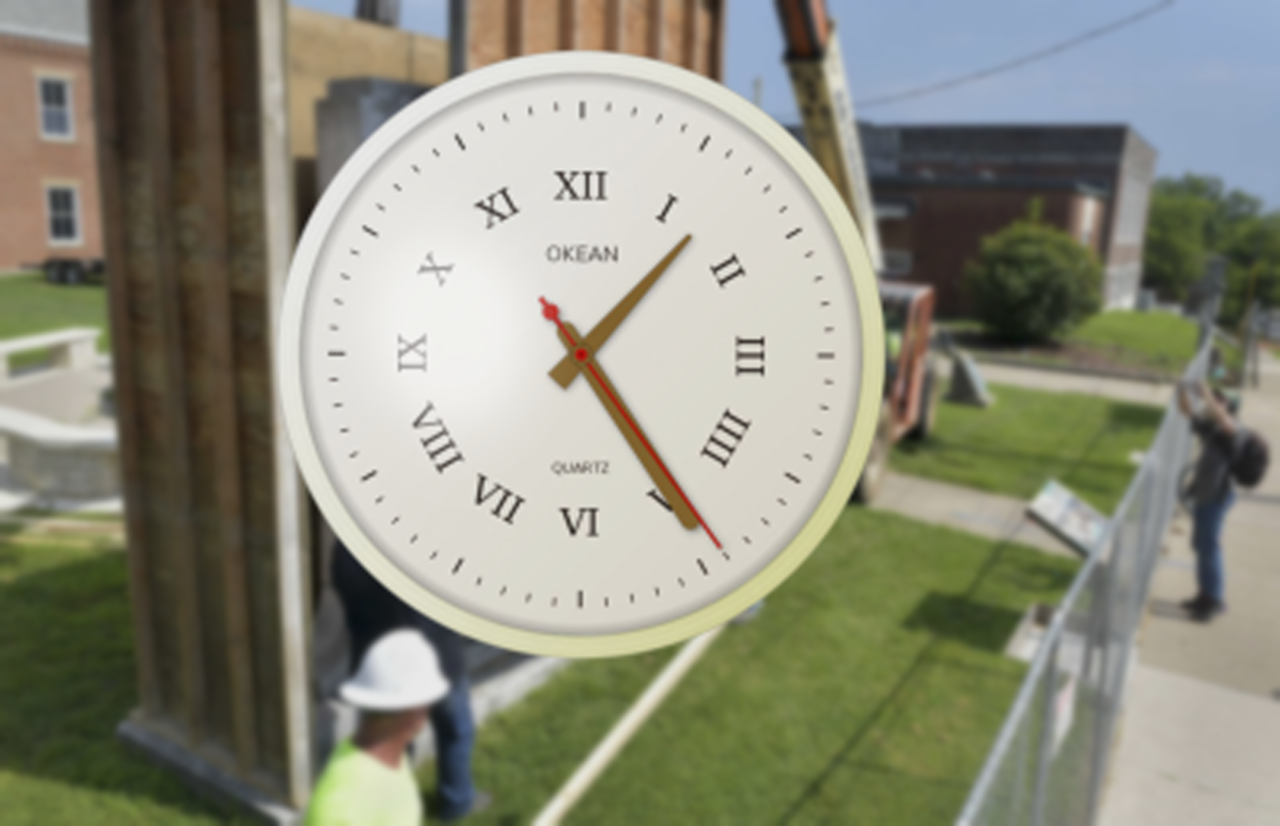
1:24:24
